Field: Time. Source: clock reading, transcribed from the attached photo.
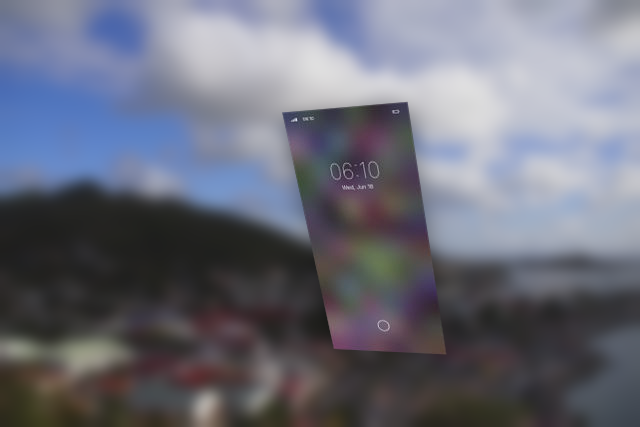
6:10
